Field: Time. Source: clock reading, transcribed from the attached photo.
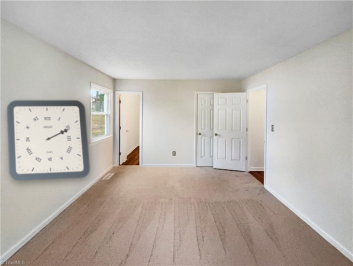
2:11
